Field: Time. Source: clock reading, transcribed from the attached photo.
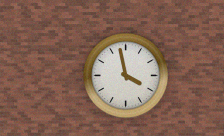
3:58
